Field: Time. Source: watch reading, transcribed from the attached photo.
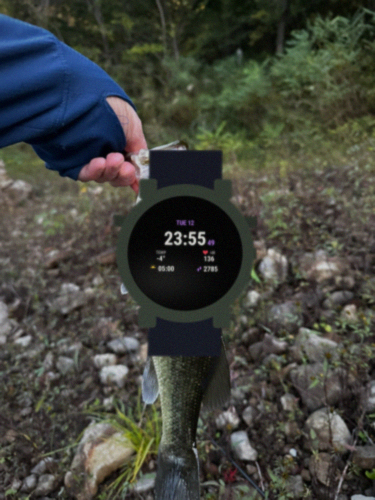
23:55
